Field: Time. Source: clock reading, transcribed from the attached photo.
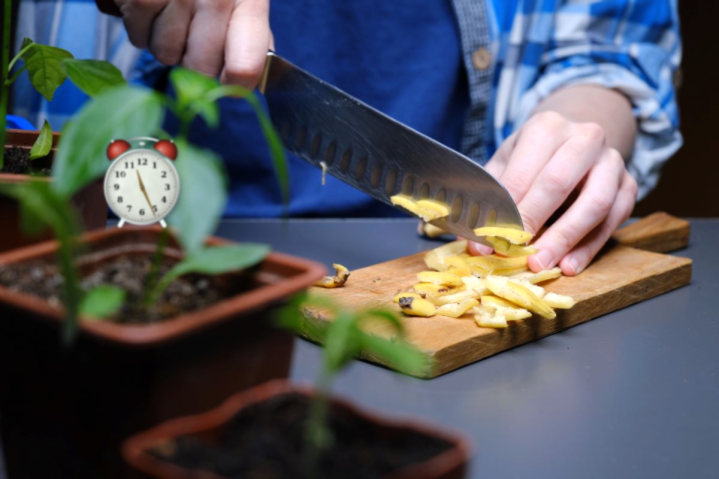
11:26
